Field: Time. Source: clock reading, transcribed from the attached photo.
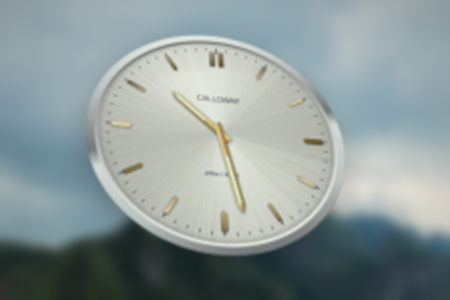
10:28
